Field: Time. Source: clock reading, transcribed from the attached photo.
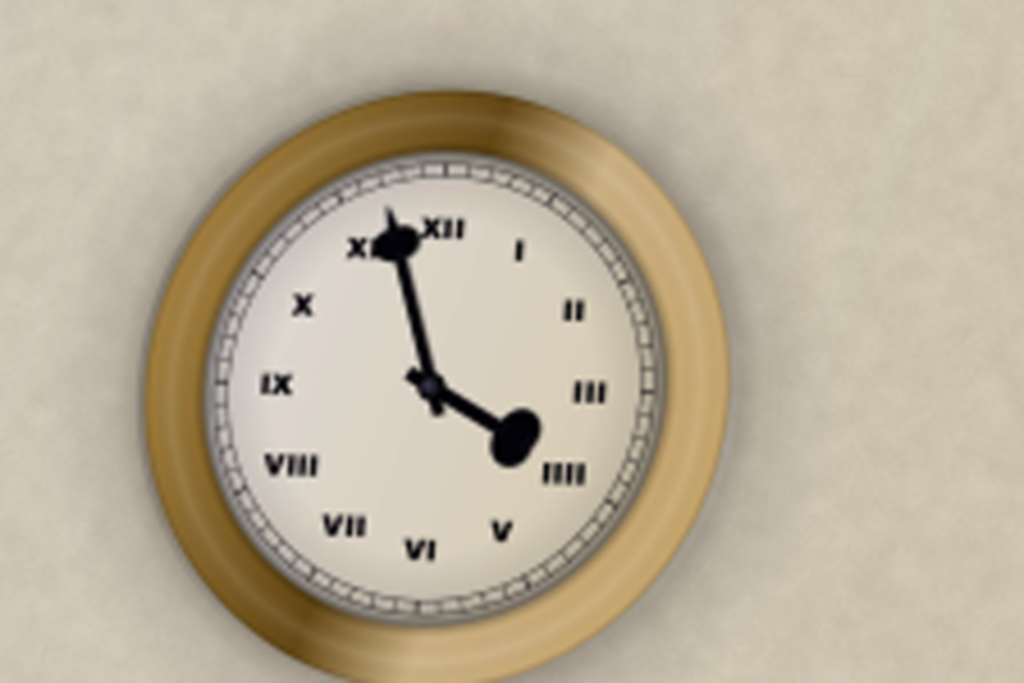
3:57
